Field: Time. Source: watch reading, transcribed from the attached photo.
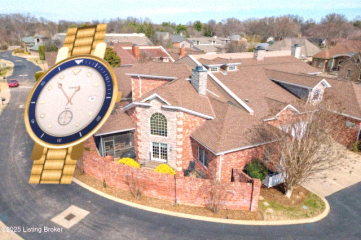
12:53
